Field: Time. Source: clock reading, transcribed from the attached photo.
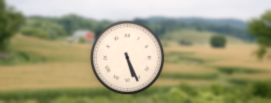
5:26
